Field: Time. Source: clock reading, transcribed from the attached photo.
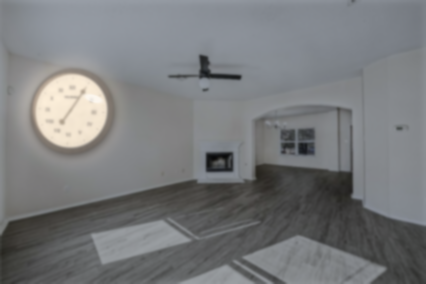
7:05
